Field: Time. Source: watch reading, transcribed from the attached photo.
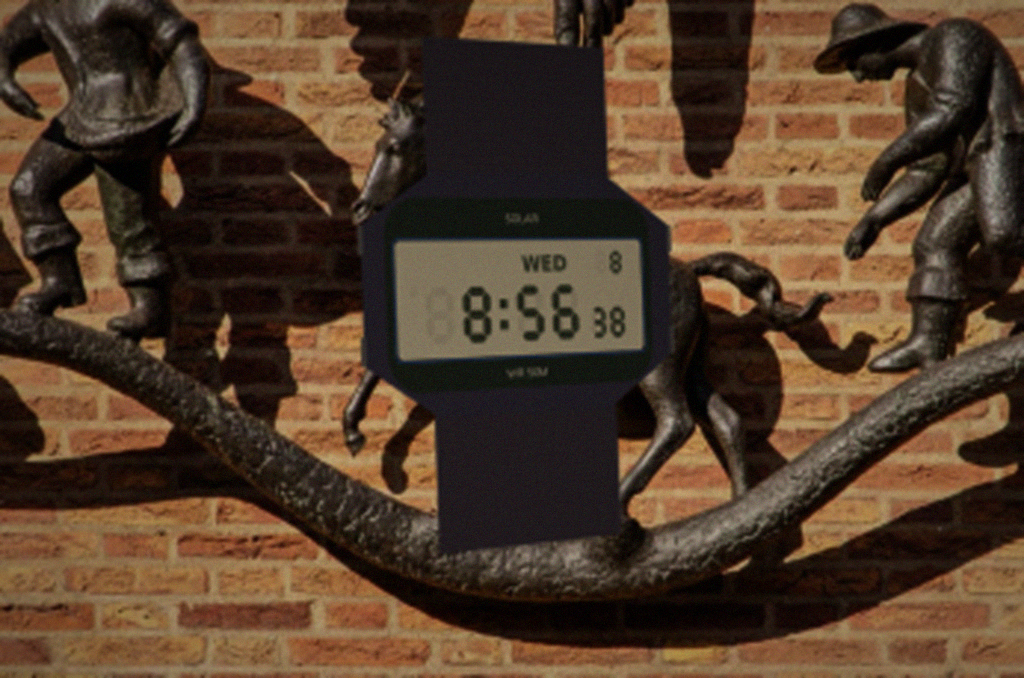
8:56:38
